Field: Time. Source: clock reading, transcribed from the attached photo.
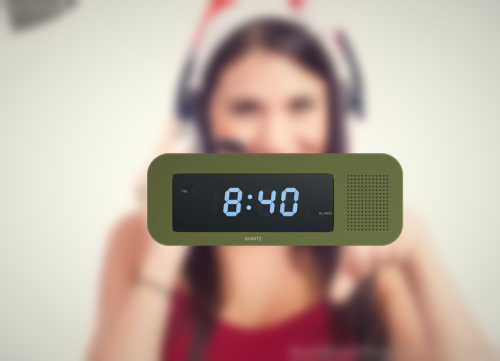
8:40
